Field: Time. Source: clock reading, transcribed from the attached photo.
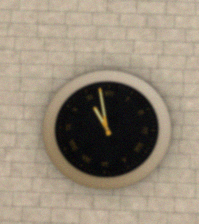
10:58
